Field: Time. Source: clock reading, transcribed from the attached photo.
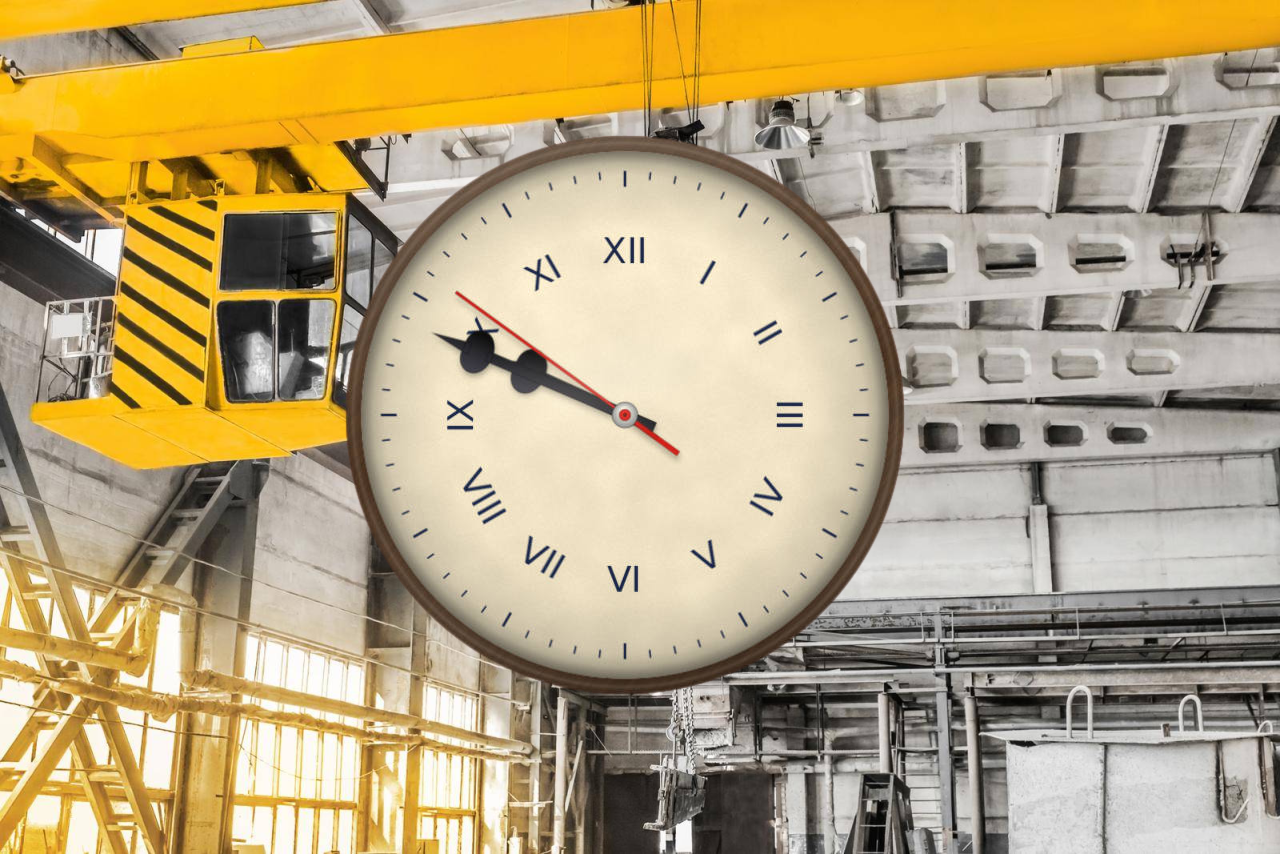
9:48:51
